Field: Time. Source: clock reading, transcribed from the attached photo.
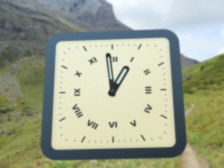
12:59
